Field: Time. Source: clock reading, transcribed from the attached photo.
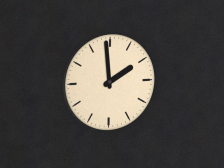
1:59
